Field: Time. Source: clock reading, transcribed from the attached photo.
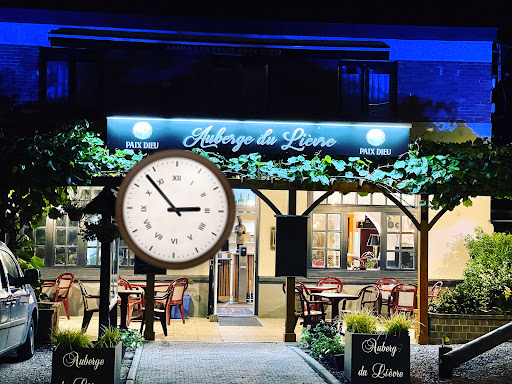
2:53
